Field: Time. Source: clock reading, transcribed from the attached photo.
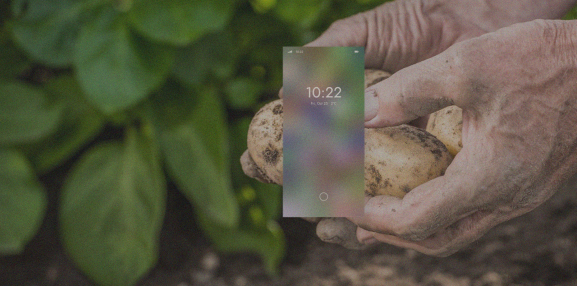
10:22
